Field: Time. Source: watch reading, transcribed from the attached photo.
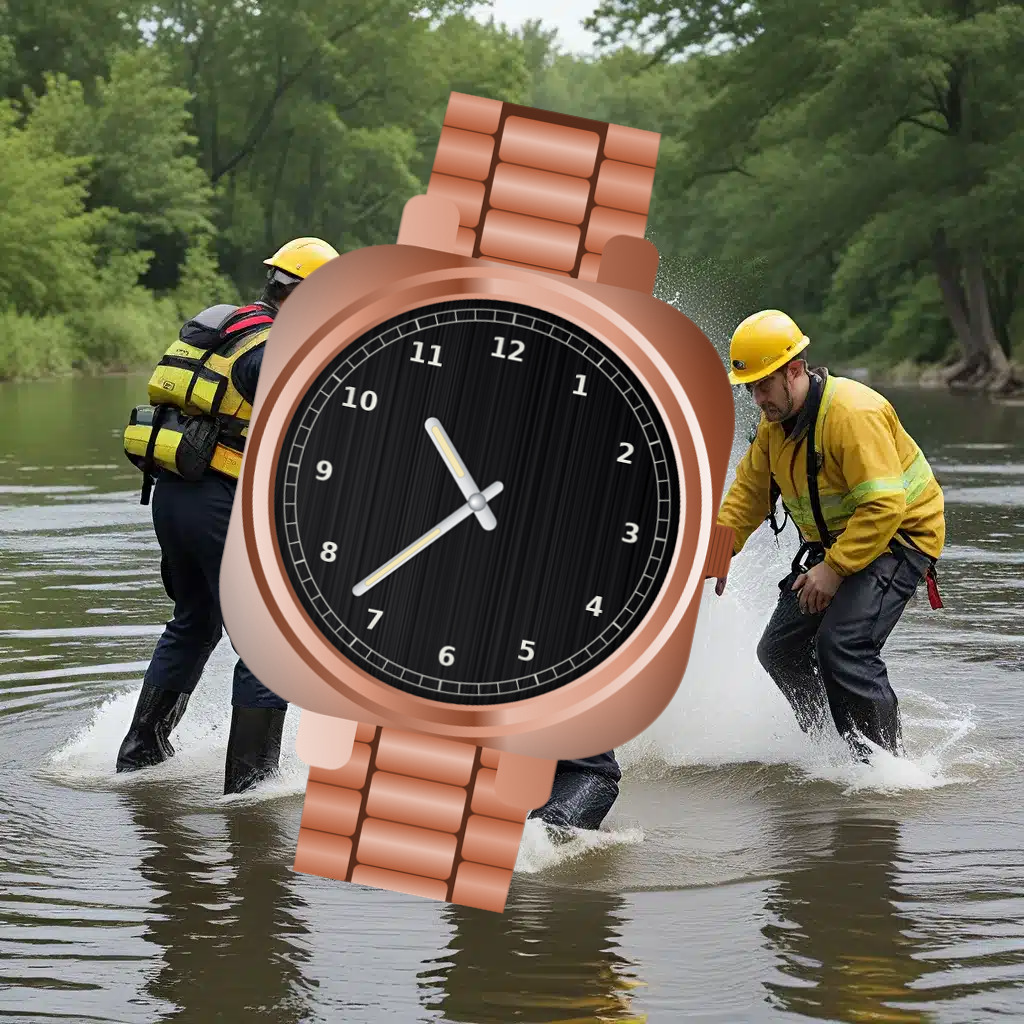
10:37
